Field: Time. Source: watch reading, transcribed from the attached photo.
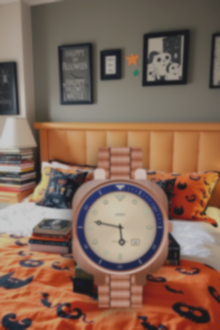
5:47
